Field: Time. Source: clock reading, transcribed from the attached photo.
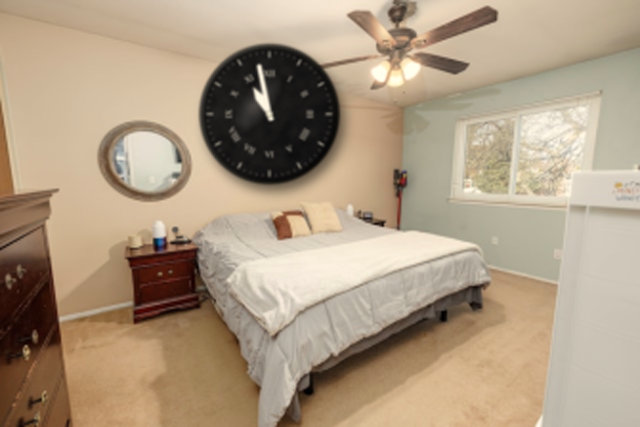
10:58
